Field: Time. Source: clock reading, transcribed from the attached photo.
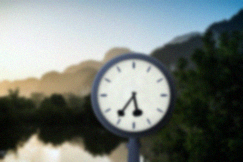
5:36
